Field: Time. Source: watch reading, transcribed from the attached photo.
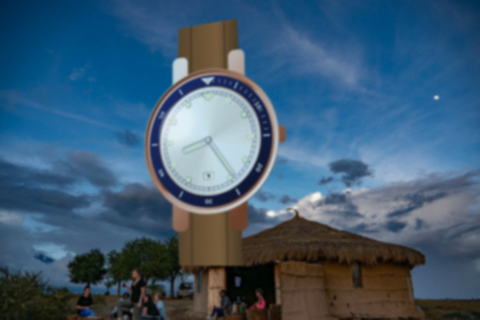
8:24
